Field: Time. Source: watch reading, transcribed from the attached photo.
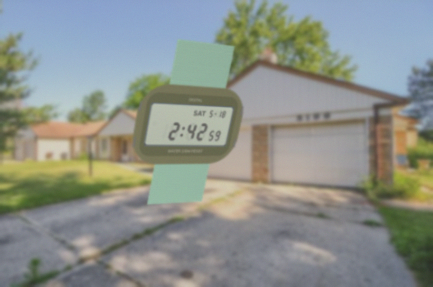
2:42:59
